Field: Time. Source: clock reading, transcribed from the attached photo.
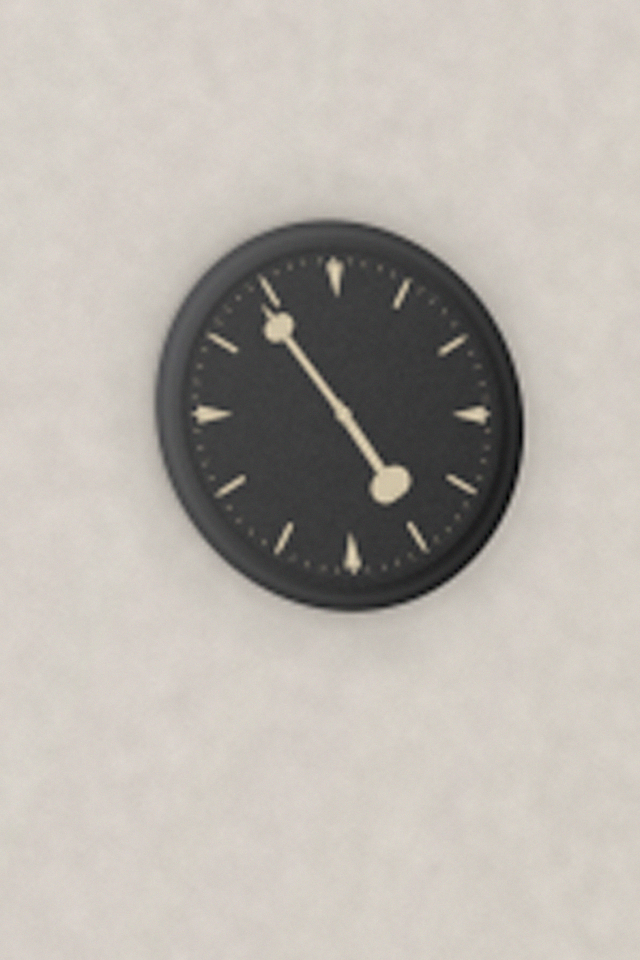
4:54
